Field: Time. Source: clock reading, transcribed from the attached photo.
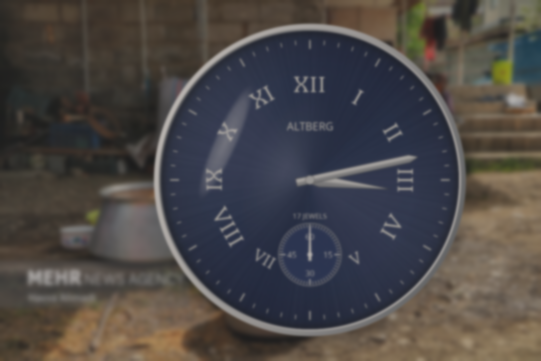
3:13
